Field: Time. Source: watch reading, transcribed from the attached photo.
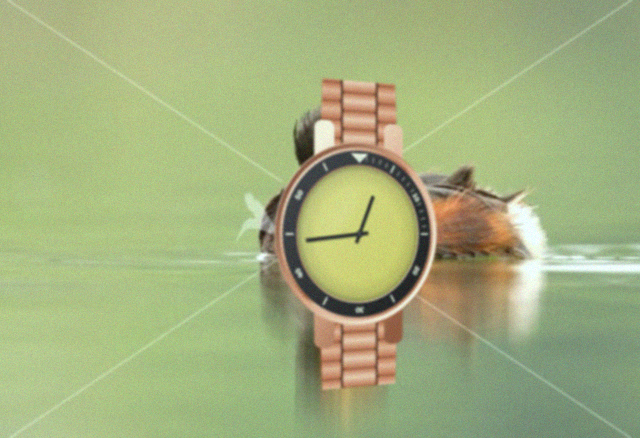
12:44
